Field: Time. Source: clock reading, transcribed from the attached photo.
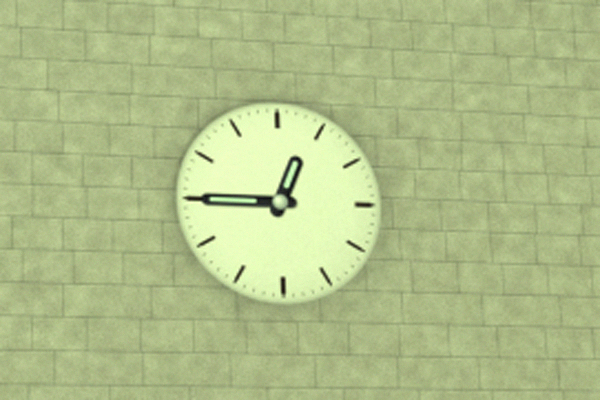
12:45
